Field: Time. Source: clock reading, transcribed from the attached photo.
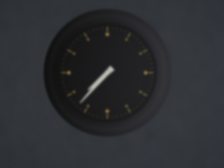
7:37
